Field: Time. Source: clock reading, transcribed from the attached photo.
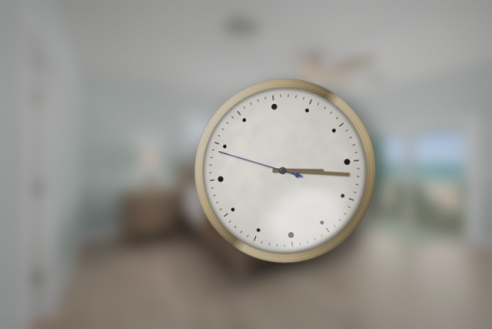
3:16:49
